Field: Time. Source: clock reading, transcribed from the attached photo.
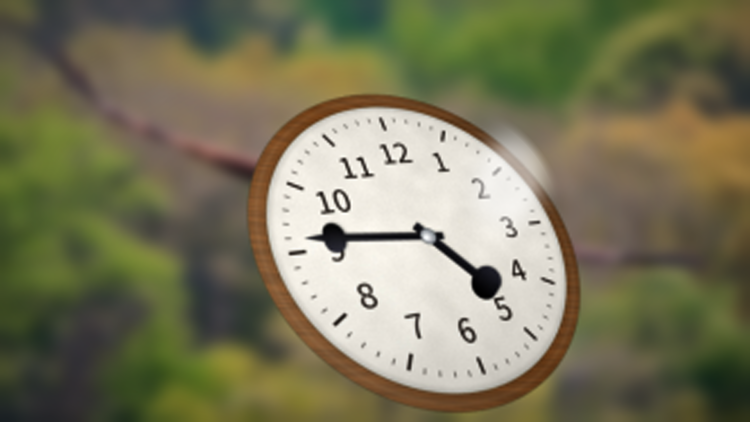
4:46
